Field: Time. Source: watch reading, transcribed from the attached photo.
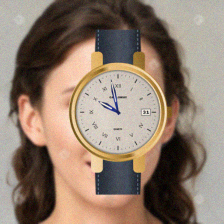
9:58
